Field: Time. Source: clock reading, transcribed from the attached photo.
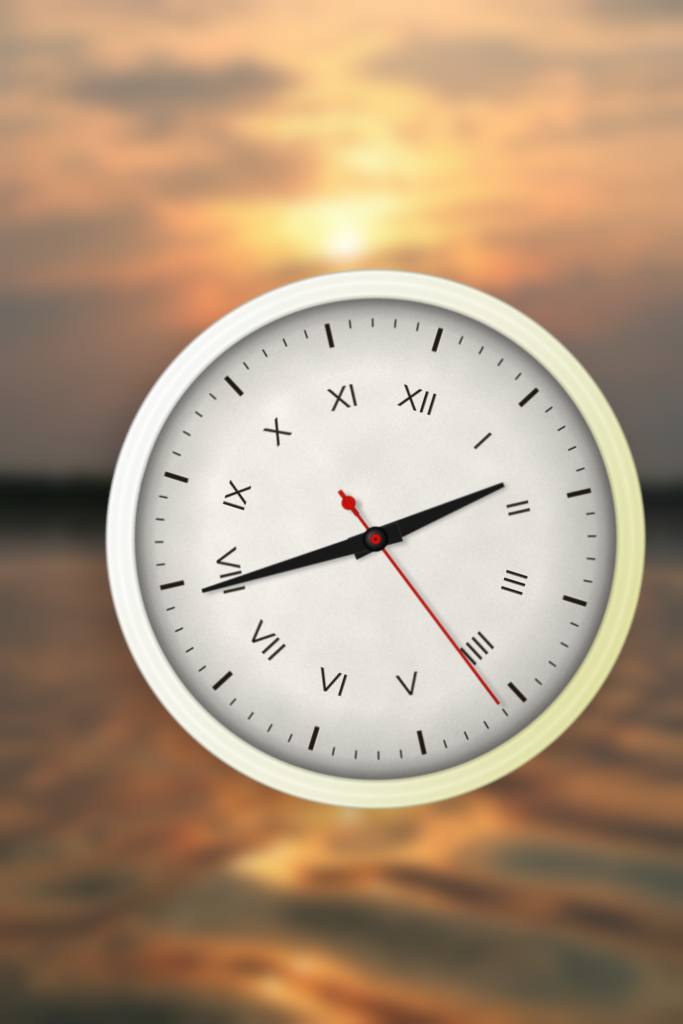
1:39:21
